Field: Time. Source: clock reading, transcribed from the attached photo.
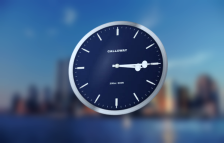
3:15
